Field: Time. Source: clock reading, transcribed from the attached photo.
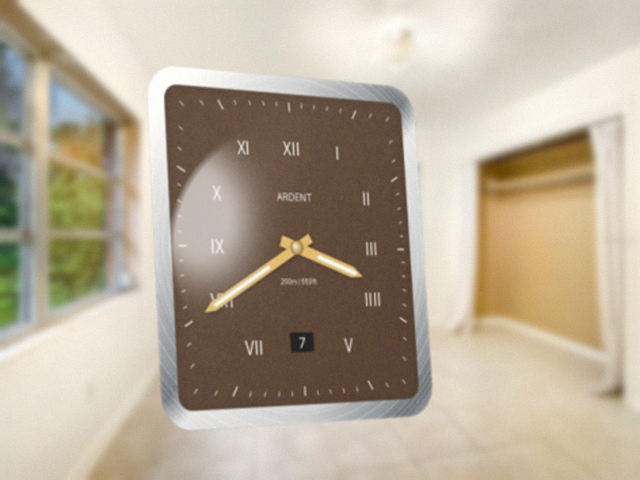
3:40
